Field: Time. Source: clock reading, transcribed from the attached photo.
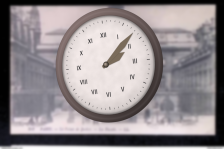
2:08
